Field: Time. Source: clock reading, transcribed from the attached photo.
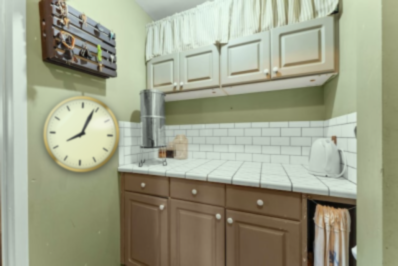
8:04
